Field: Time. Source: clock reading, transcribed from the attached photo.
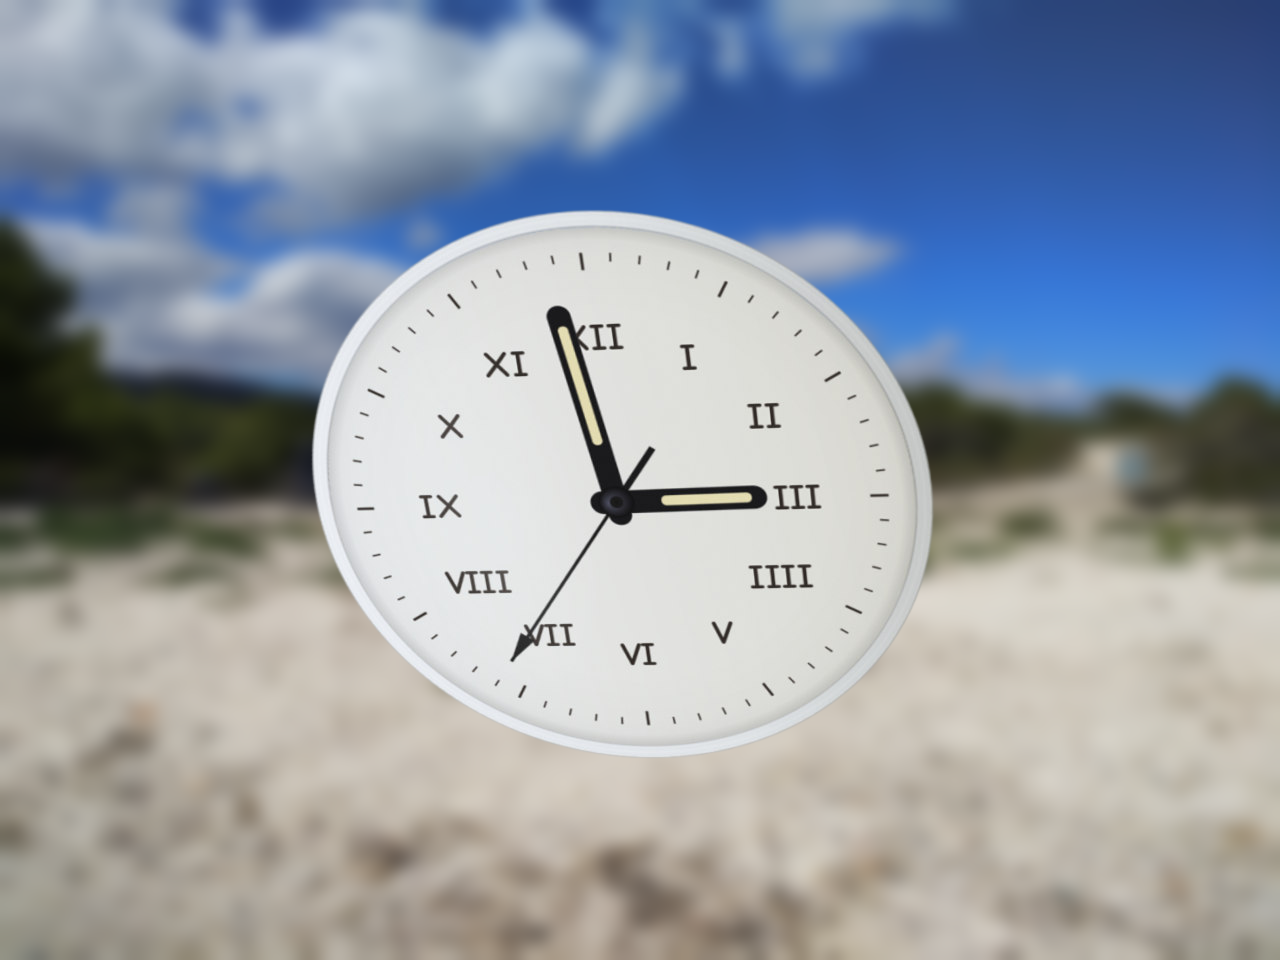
2:58:36
